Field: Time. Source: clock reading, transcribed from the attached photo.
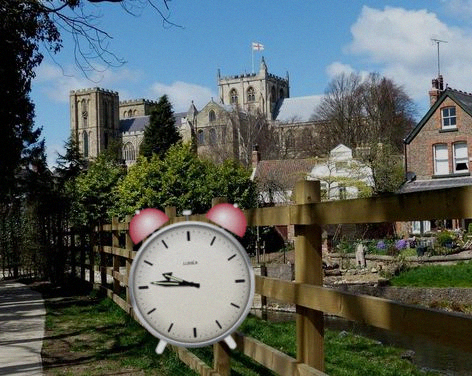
9:46
